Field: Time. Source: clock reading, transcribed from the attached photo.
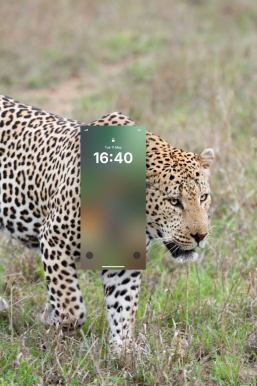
16:40
